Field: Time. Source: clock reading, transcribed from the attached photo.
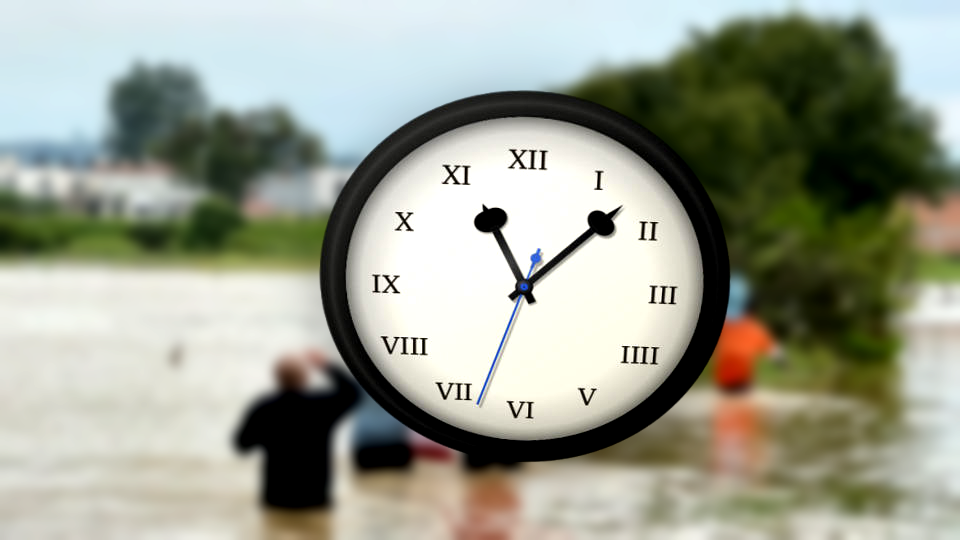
11:07:33
